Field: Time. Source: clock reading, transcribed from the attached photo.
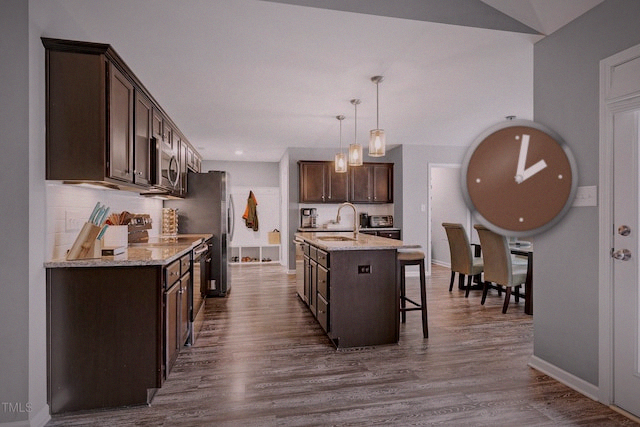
2:02
